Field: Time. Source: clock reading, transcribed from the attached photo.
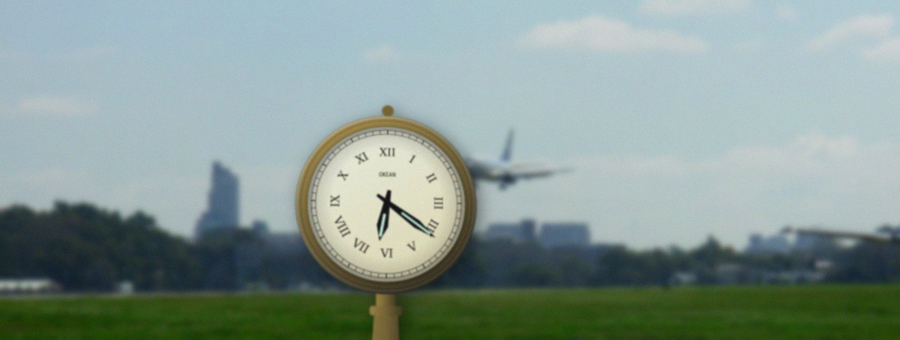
6:21
